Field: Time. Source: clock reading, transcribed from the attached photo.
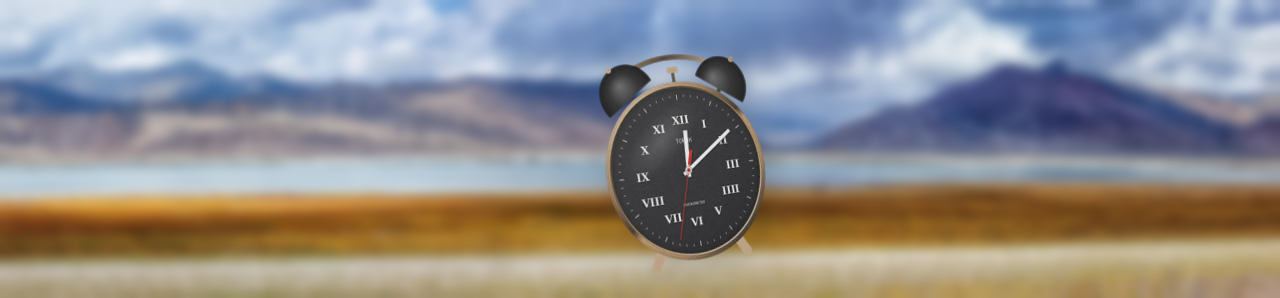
12:09:33
